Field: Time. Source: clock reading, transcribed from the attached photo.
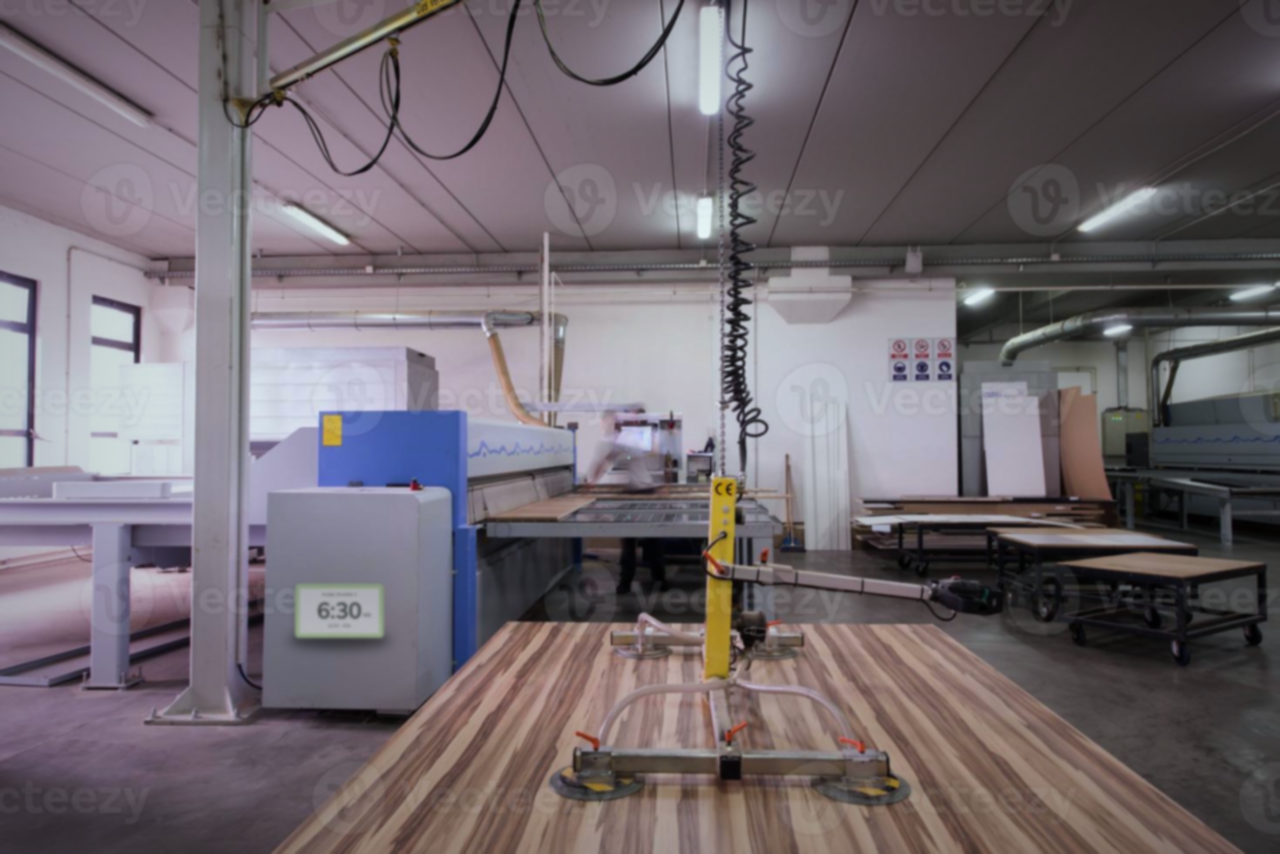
6:30
